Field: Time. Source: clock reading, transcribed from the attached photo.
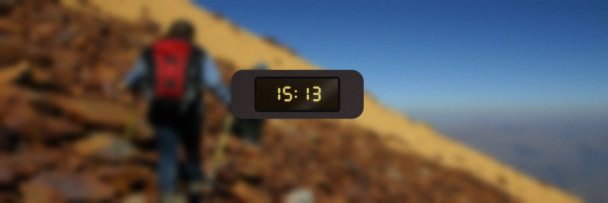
15:13
